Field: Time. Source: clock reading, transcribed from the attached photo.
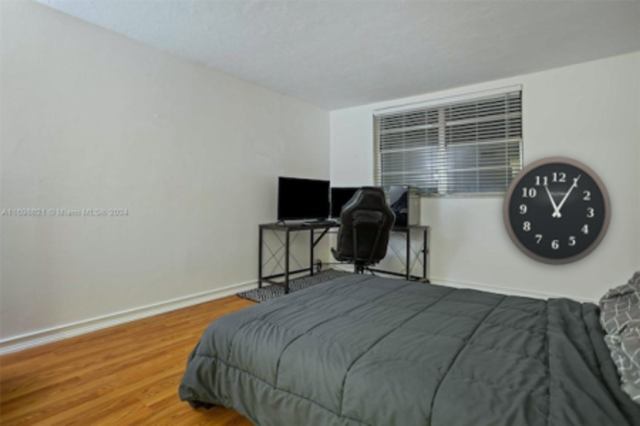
11:05
